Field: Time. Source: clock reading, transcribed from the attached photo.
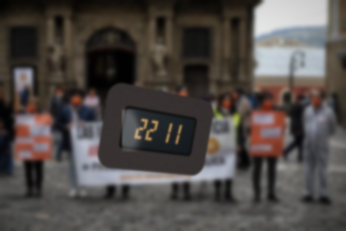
22:11
